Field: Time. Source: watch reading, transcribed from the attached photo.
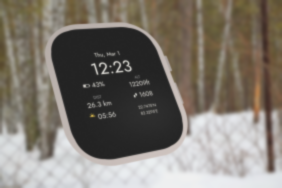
12:23
